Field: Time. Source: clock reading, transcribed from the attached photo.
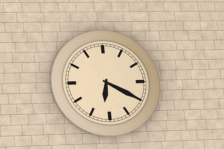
6:20
